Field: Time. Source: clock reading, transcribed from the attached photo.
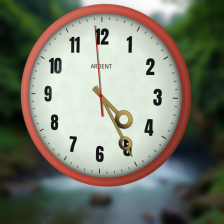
4:24:59
